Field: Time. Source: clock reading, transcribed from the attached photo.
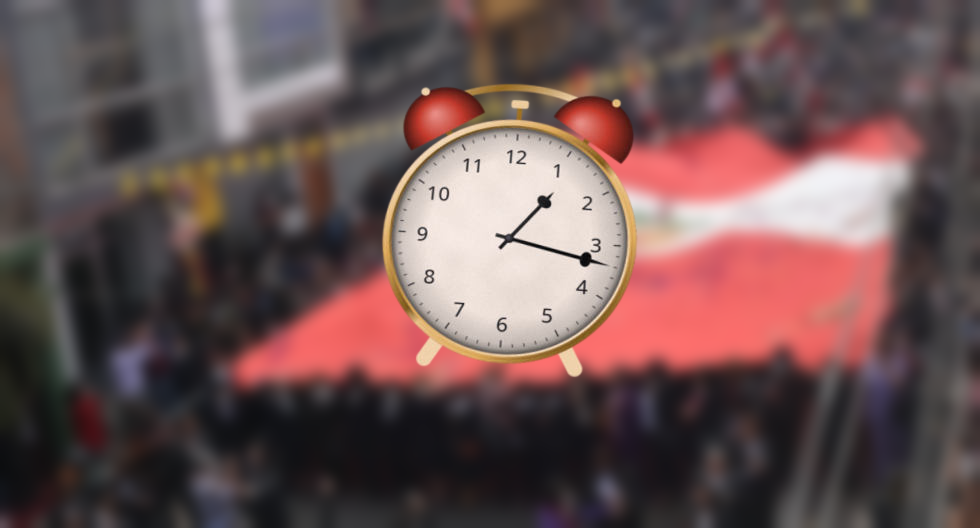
1:17
